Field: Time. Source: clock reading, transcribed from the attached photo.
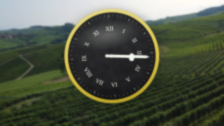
3:16
